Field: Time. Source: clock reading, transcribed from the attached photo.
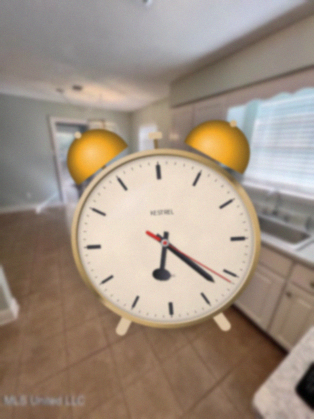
6:22:21
